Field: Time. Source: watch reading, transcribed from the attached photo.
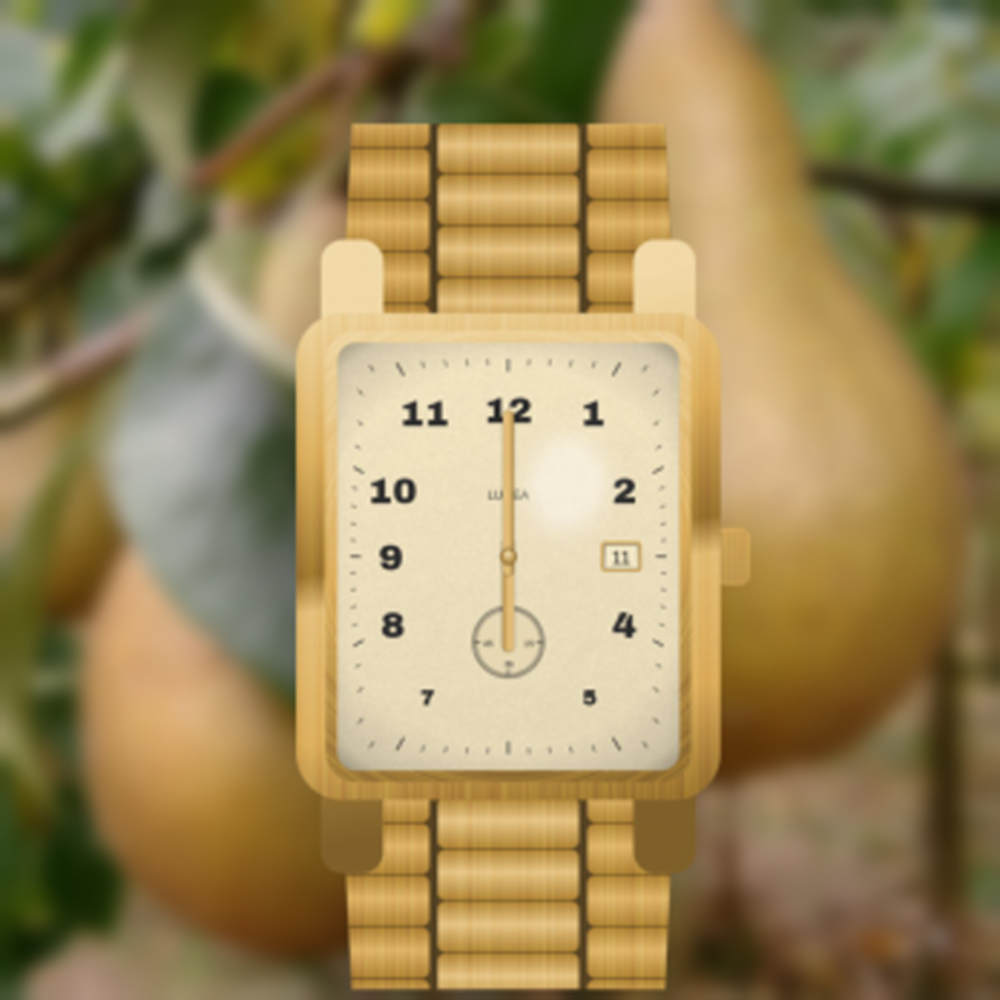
6:00
